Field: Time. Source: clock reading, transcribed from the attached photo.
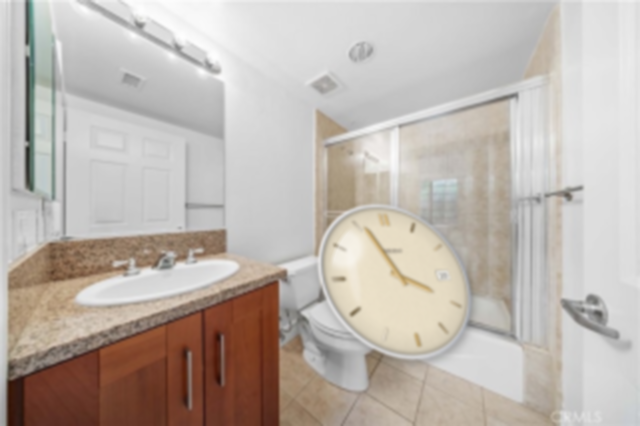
3:56
